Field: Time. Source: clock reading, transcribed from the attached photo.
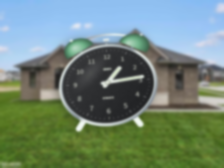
1:14
